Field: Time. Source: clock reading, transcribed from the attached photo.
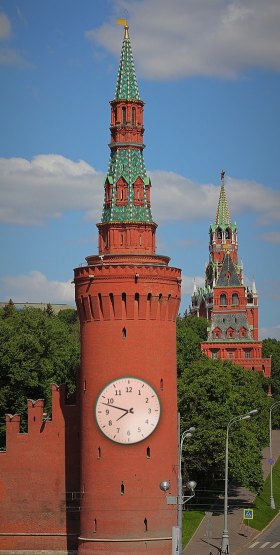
7:48
